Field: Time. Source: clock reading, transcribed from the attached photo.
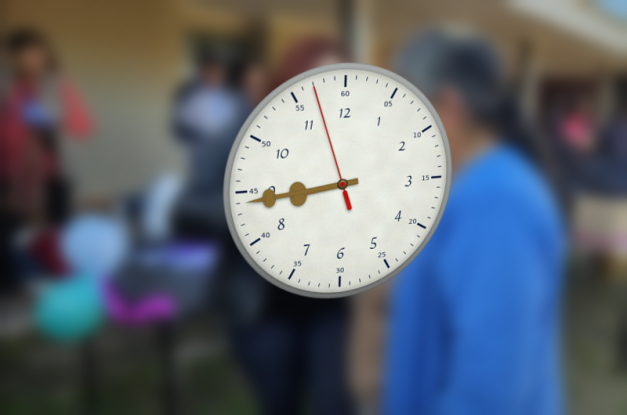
8:43:57
